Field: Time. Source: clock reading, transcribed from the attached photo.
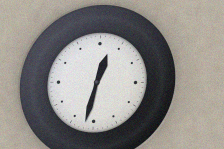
12:32
